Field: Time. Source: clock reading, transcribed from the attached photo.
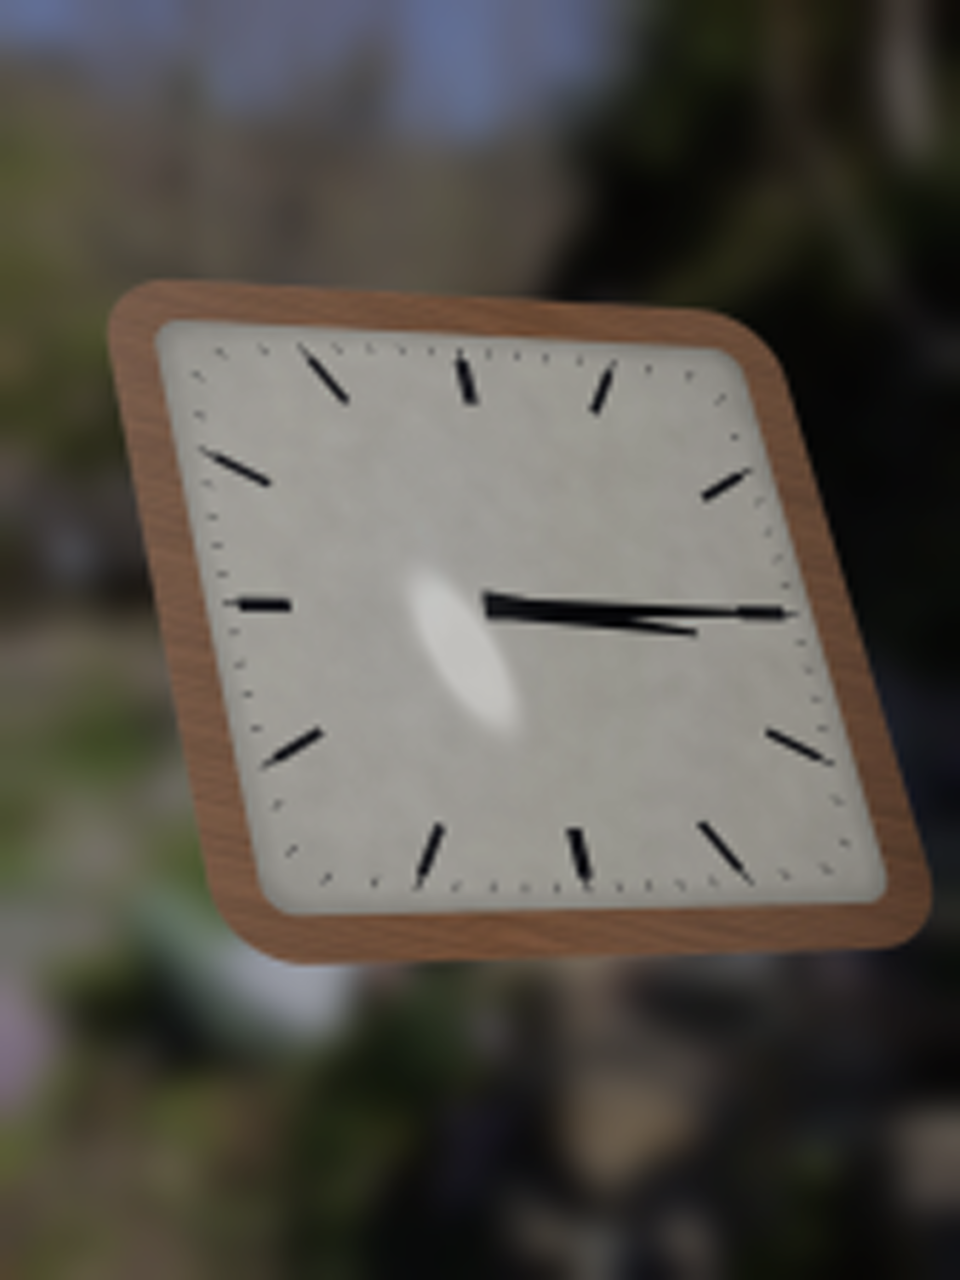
3:15
